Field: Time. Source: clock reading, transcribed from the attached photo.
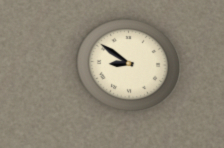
8:51
